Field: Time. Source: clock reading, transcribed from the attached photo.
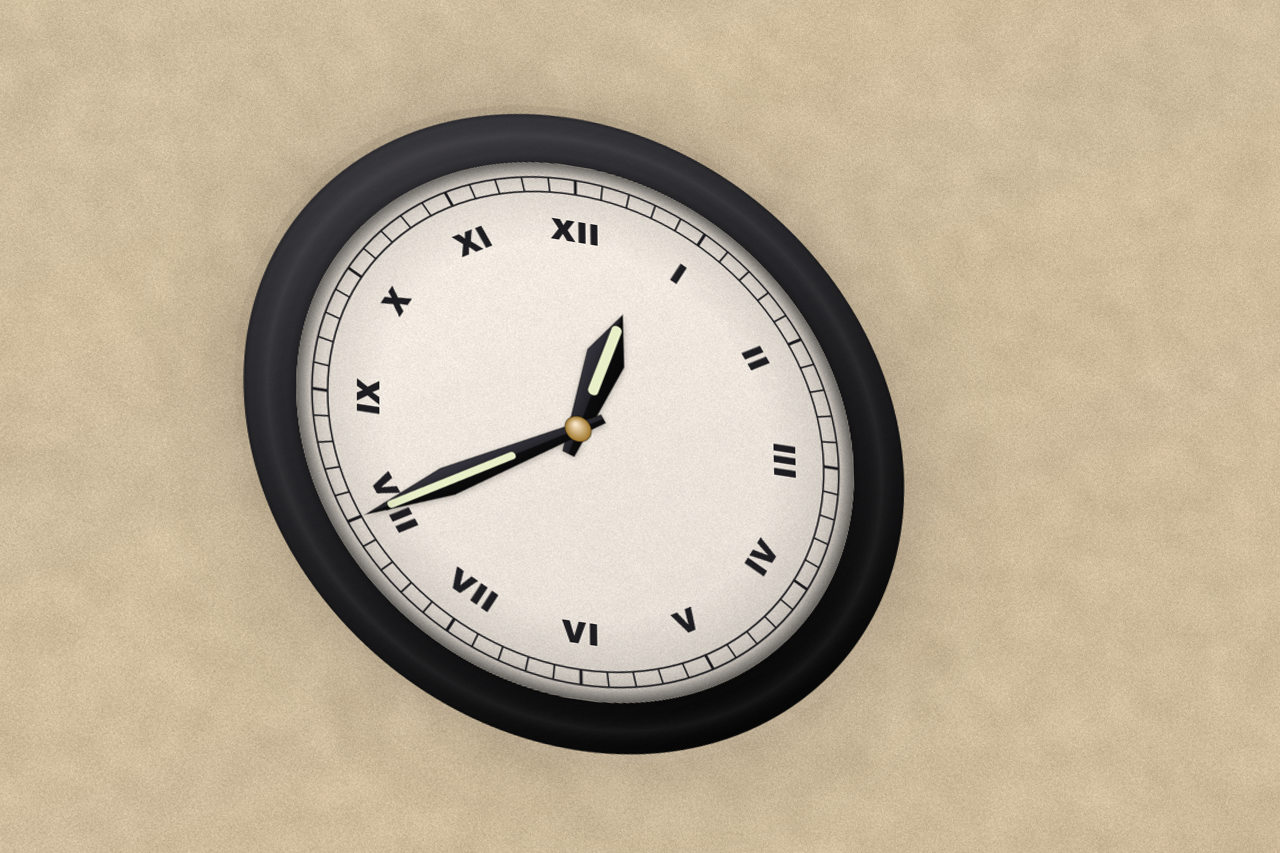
12:40
